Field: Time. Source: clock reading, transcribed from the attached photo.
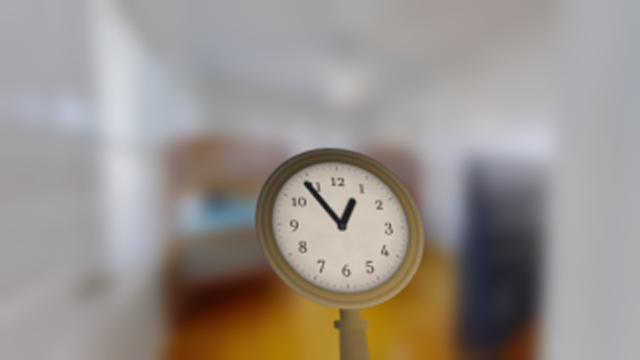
12:54
